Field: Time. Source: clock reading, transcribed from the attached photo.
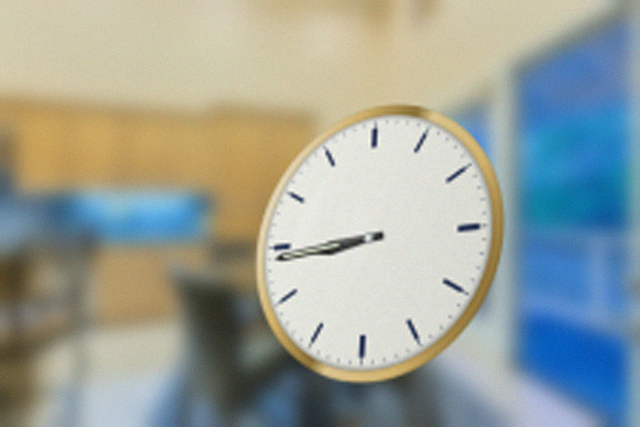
8:44
